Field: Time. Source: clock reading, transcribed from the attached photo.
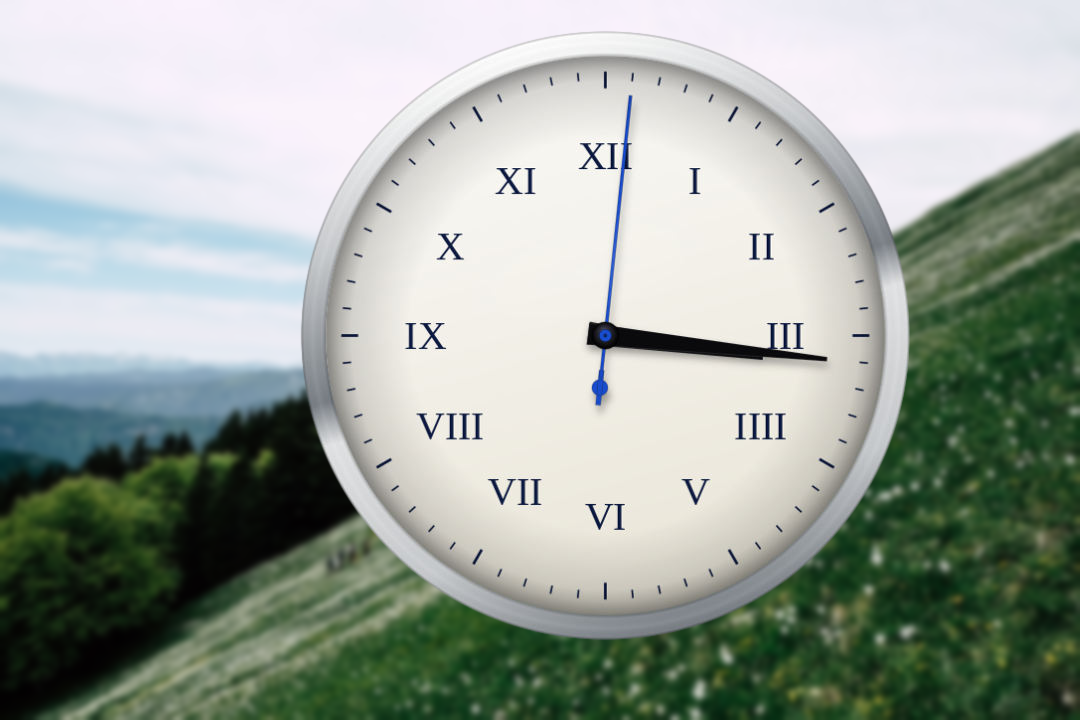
3:16:01
